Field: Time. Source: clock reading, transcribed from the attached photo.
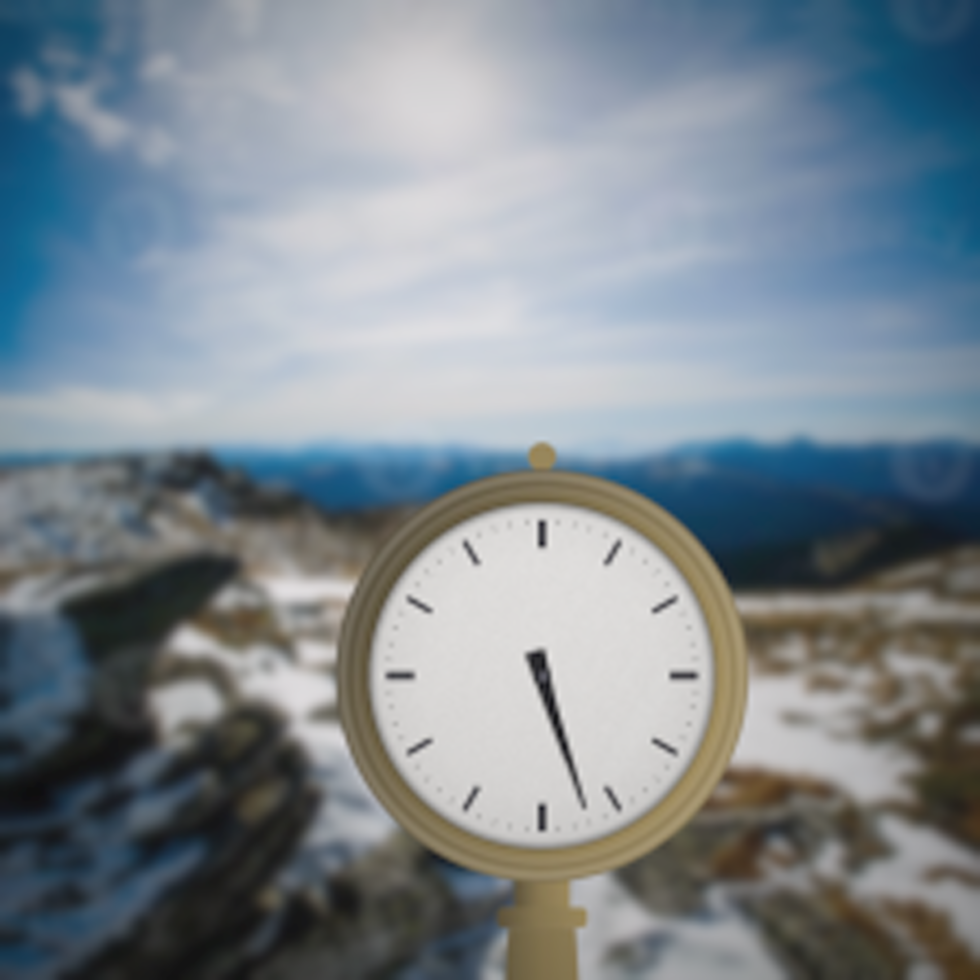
5:27
